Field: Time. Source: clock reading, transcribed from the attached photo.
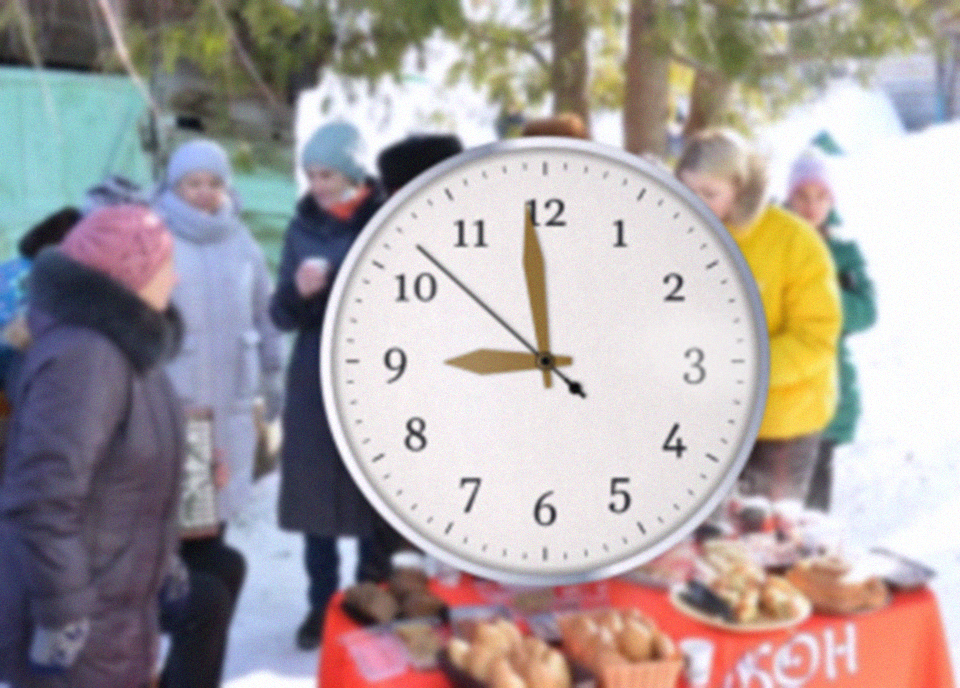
8:58:52
